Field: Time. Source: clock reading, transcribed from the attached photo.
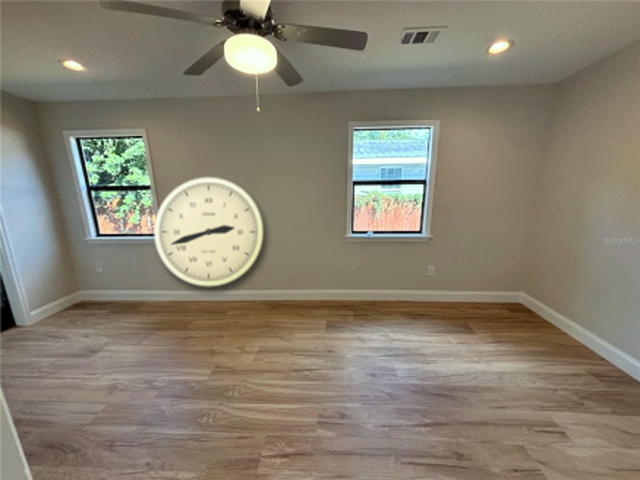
2:42
